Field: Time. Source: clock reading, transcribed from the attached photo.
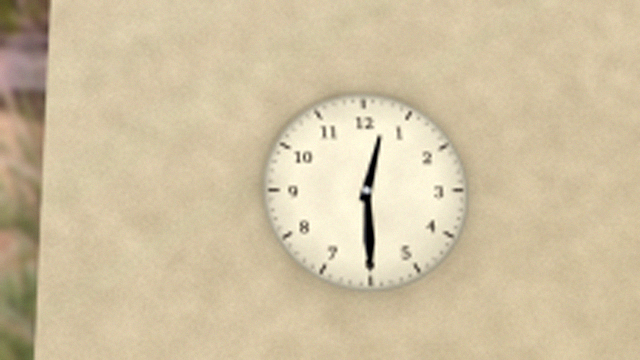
12:30
